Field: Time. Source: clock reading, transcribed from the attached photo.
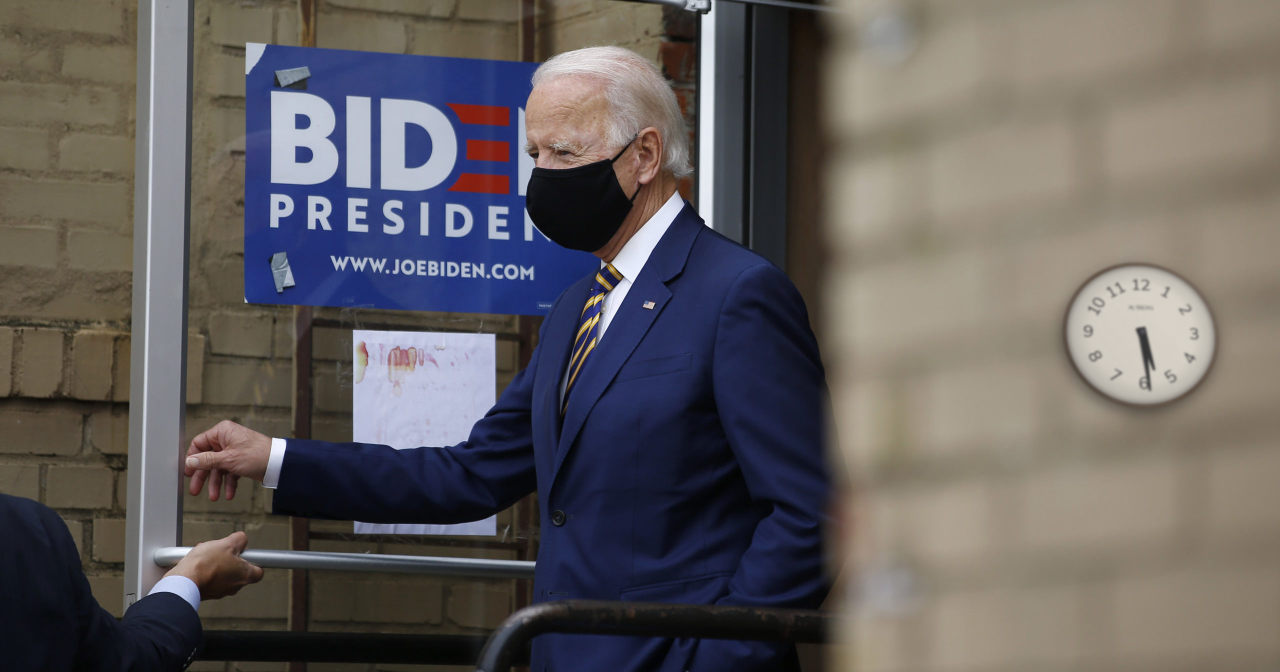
5:29
